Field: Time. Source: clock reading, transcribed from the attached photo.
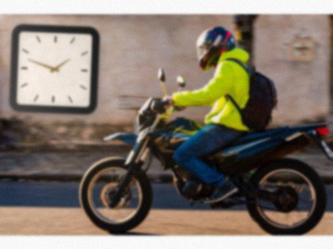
1:48
